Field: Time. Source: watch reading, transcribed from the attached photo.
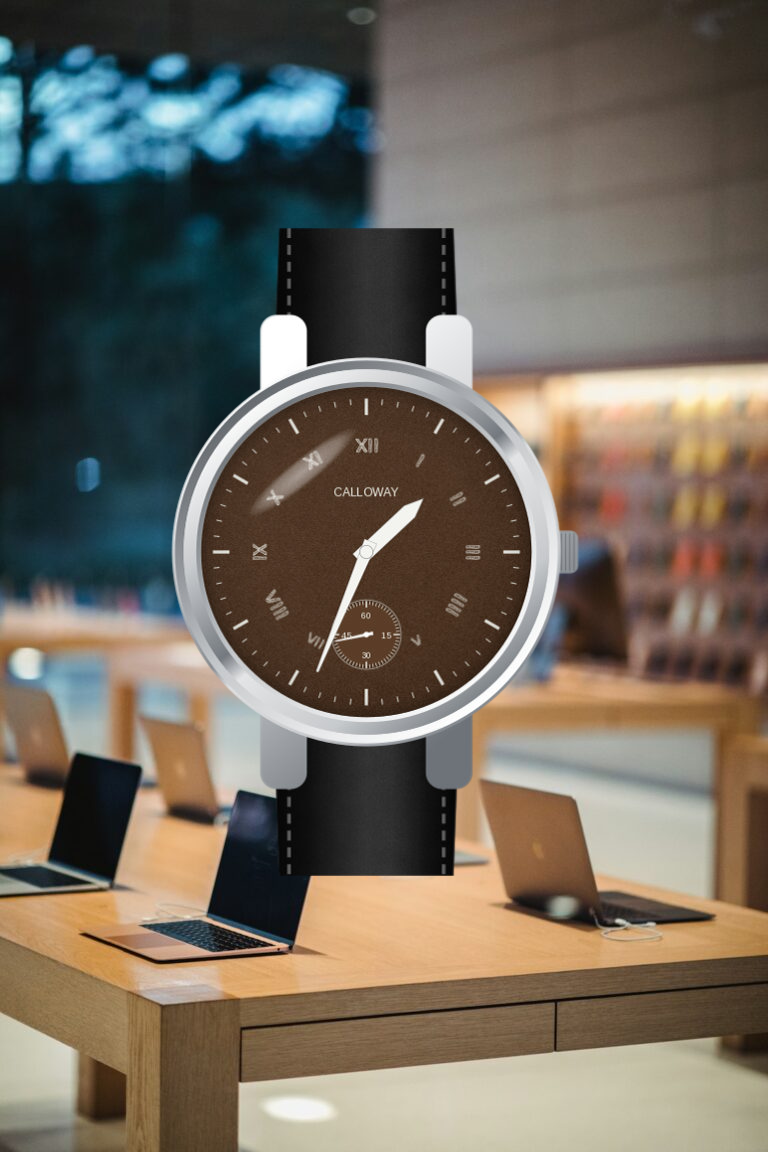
1:33:43
